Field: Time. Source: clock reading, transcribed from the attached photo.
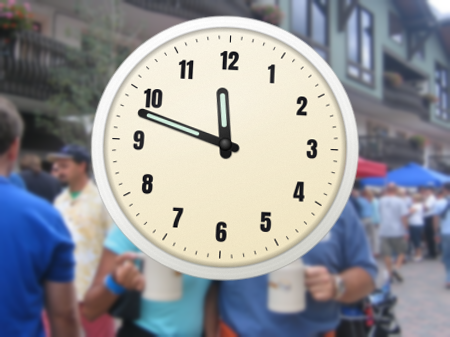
11:48
